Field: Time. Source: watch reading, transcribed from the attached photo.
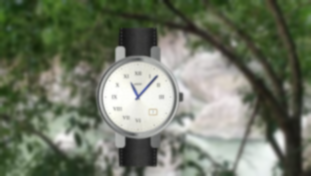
11:07
